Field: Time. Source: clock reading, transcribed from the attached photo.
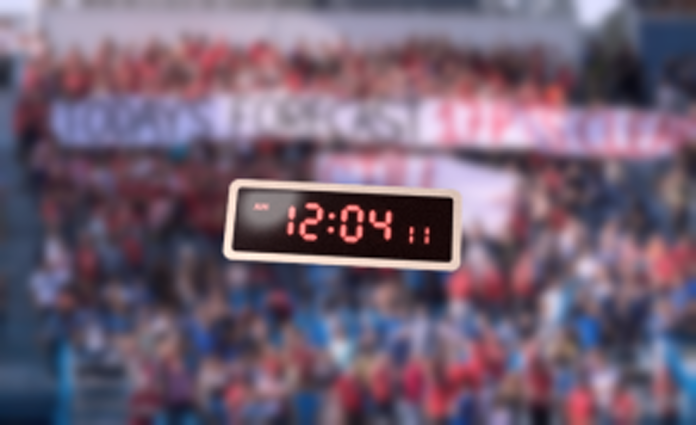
12:04:11
